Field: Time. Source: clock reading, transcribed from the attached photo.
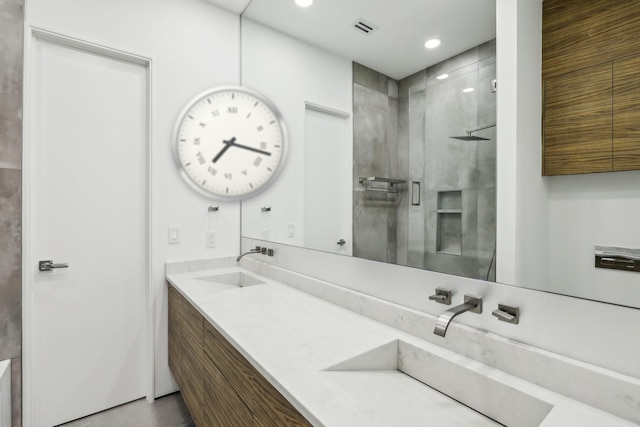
7:17
